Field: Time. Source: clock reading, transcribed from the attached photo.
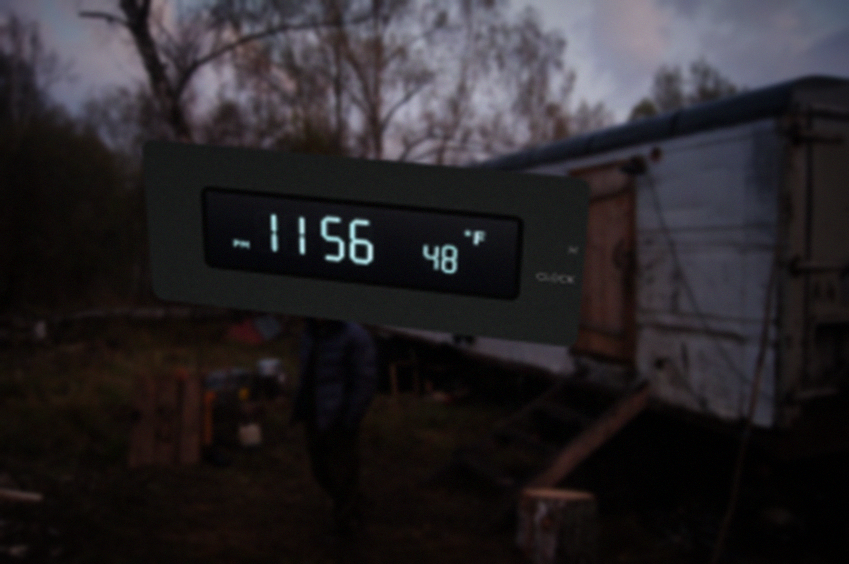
11:56
